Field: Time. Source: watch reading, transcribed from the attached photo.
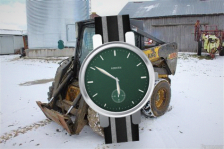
5:51
